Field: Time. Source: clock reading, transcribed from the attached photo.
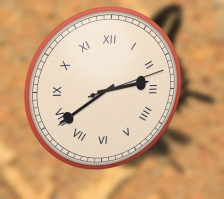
2:39:12
